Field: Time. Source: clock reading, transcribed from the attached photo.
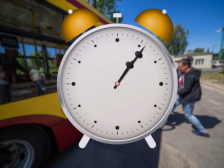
1:06
